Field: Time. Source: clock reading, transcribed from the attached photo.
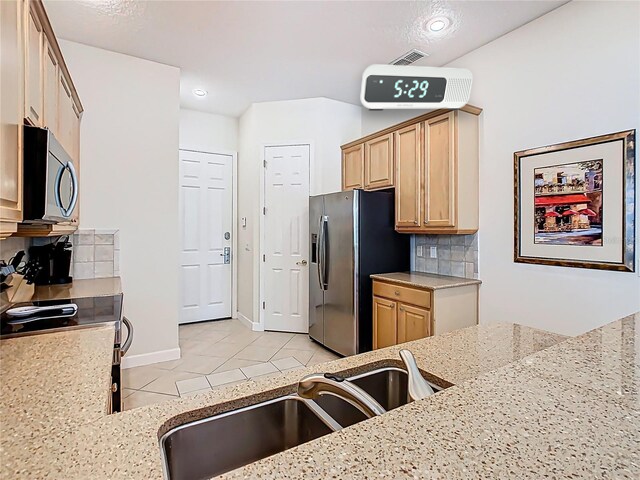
5:29
